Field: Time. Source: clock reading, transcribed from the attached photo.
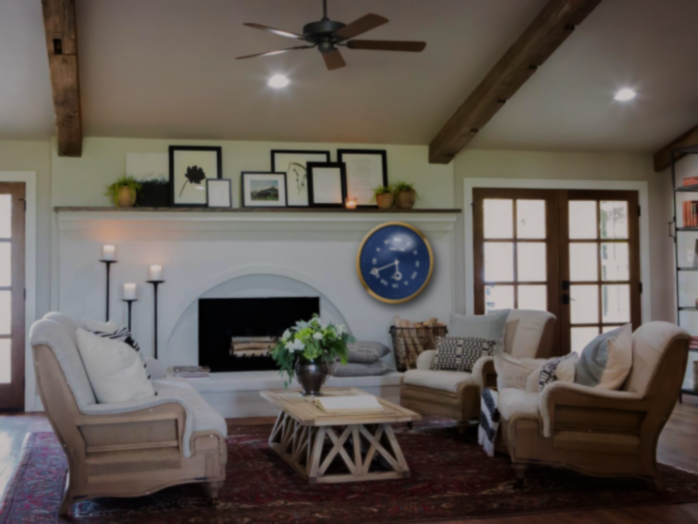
5:41
